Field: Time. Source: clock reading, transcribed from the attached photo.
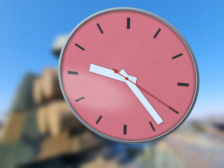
9:23:20
